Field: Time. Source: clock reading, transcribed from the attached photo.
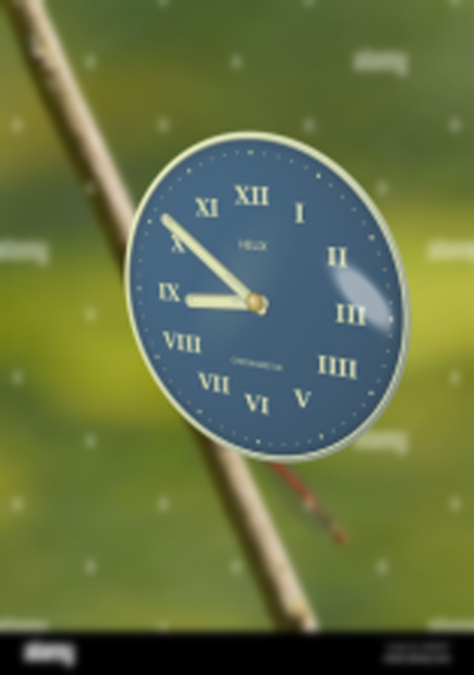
8:51
